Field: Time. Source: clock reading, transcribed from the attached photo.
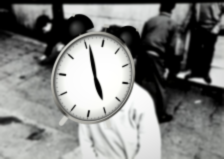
4:56
